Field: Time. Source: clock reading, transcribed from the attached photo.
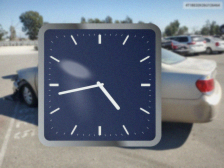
4:43
